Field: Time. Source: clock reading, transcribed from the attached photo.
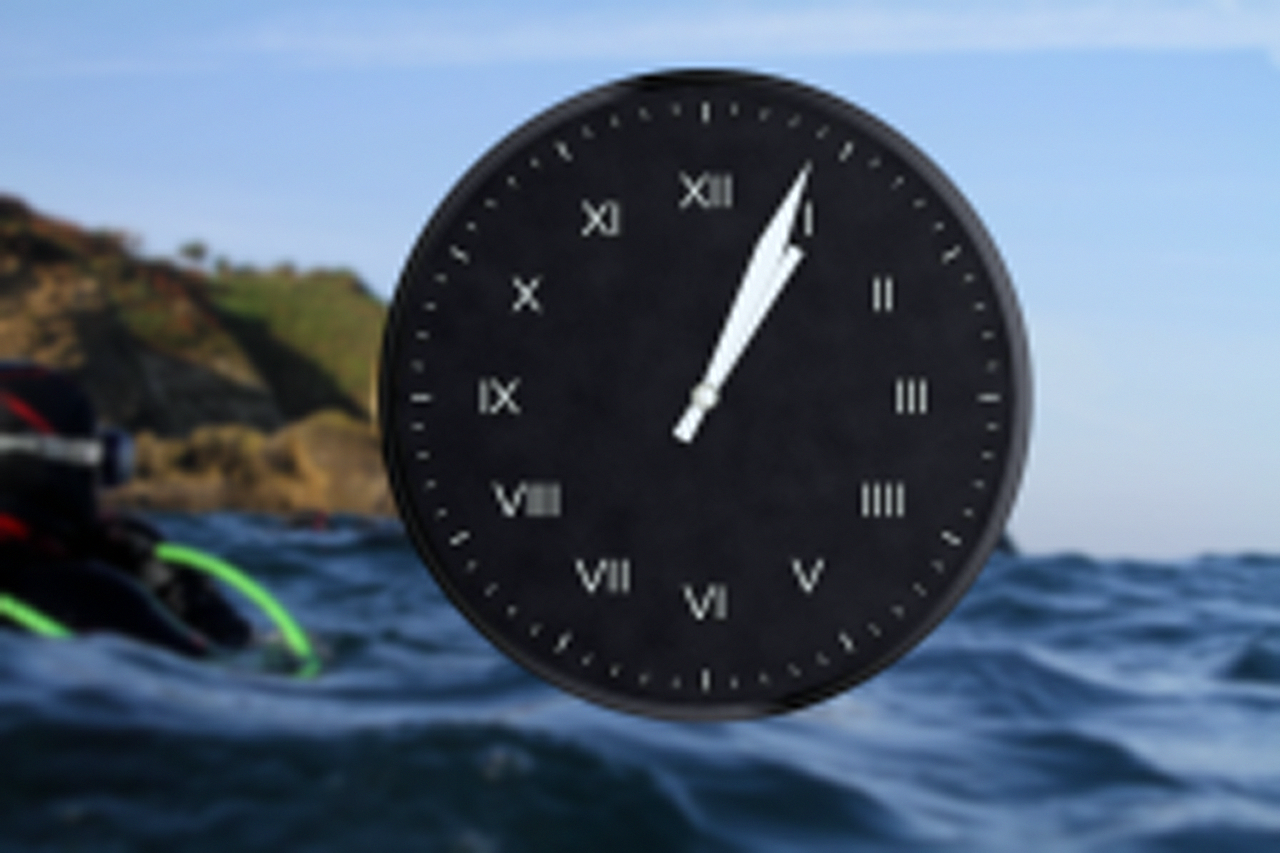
1:04
